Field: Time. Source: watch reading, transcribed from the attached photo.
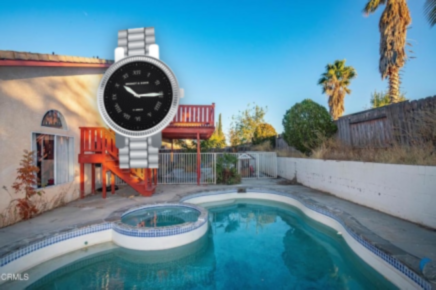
10:15
